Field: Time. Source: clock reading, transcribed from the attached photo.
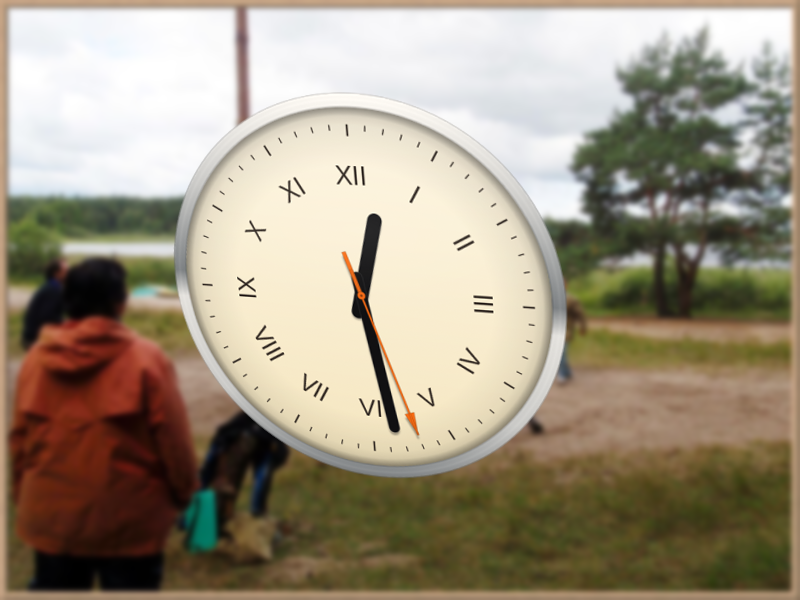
12:28:27
